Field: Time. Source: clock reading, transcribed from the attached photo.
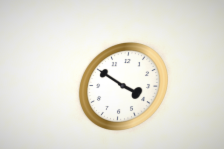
3:50
